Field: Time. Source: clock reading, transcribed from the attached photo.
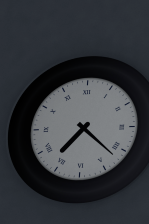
7:22
